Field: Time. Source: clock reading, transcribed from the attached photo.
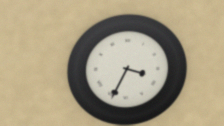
3:34
